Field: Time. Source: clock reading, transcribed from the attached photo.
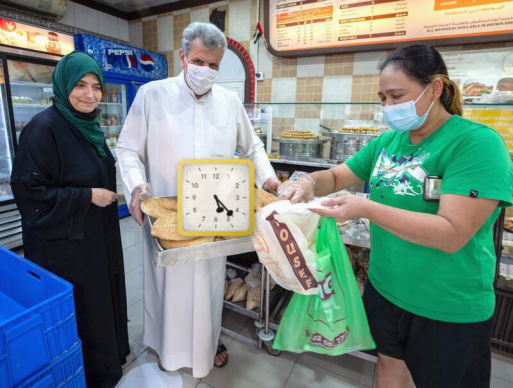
5:23
